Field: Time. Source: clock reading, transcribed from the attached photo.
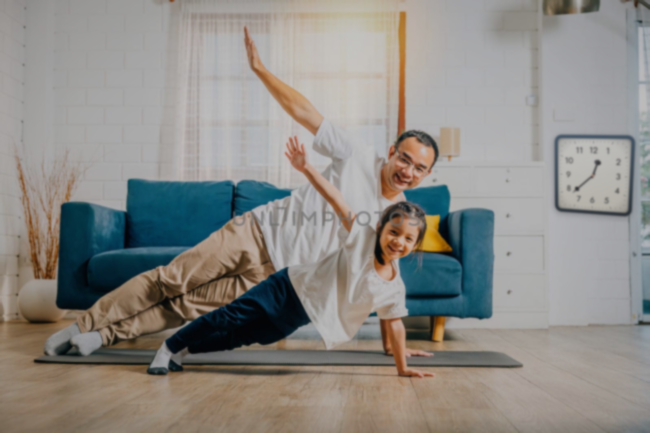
12:38
